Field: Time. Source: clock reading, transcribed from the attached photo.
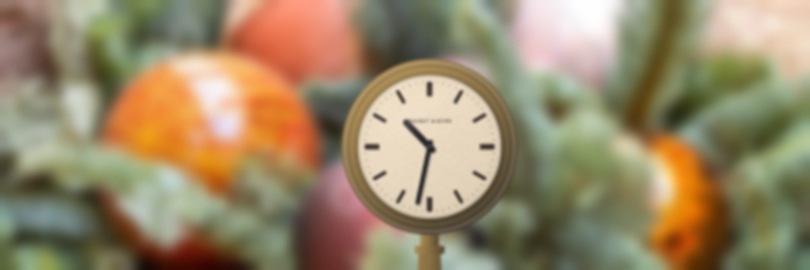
10:32
